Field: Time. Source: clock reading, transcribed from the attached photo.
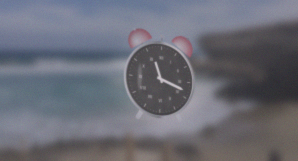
11:18
